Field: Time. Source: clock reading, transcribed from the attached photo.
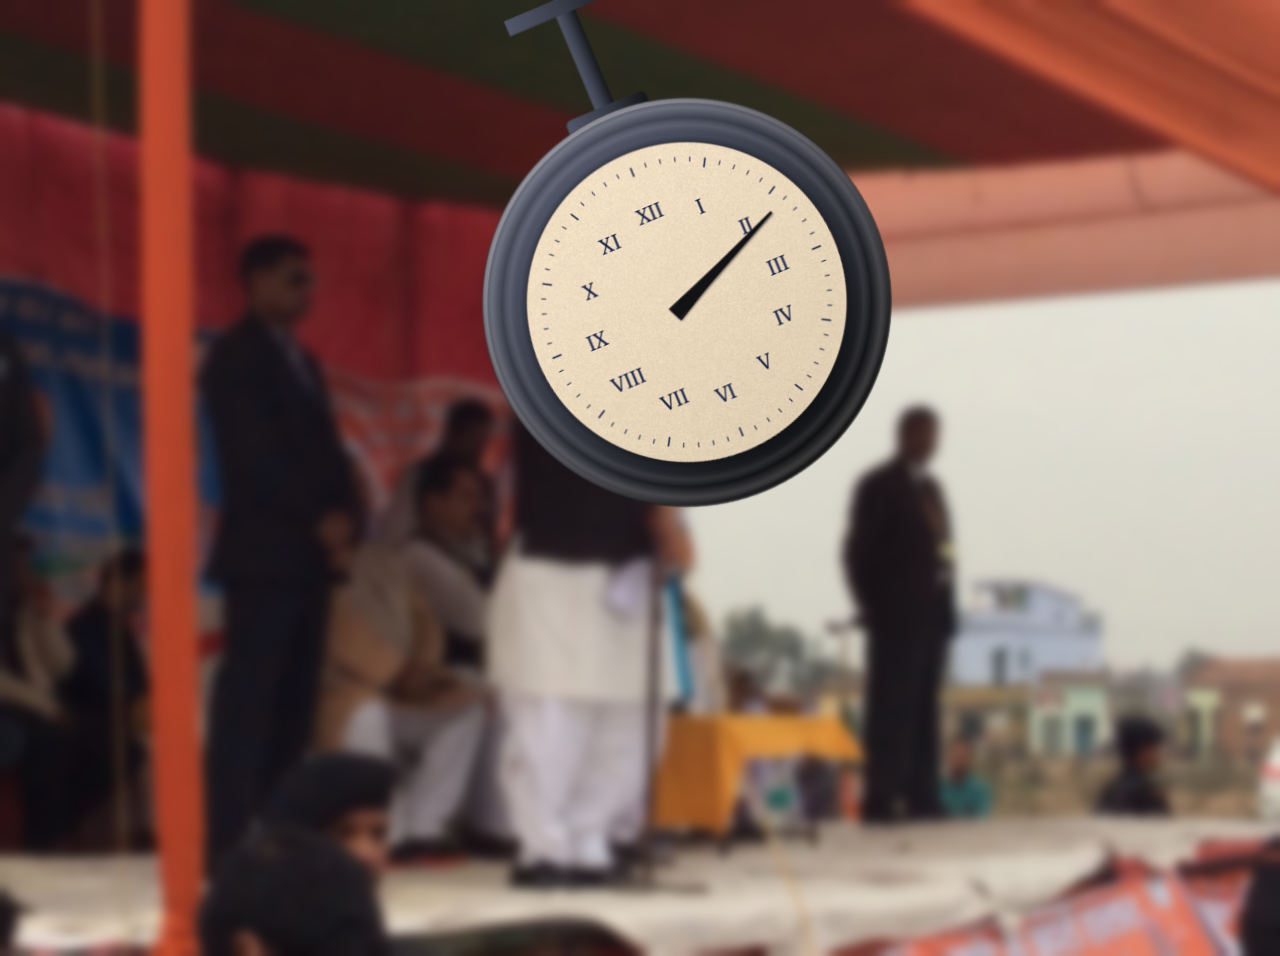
2:11
